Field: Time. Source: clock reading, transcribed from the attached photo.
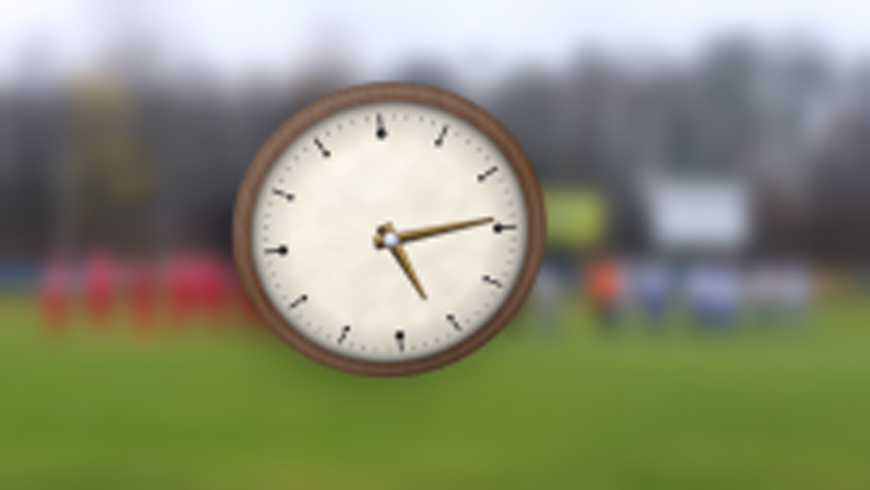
5:14
